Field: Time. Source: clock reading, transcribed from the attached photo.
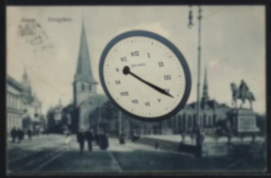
10:21
